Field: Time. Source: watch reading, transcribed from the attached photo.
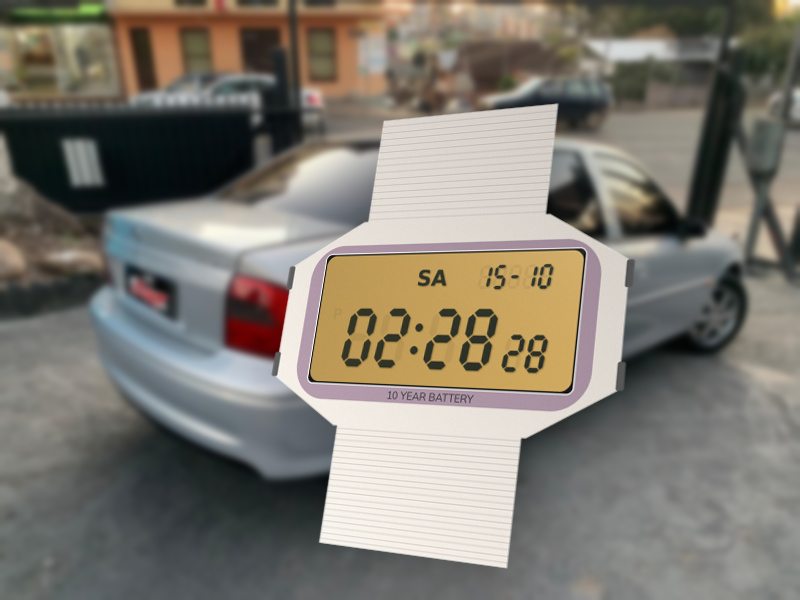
2:28:28
